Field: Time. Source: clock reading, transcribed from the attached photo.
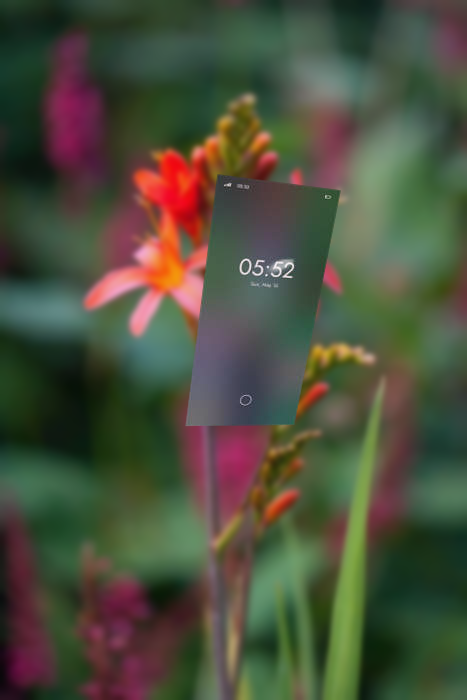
5:52
